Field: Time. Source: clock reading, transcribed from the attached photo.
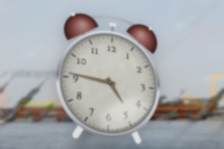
4:46
